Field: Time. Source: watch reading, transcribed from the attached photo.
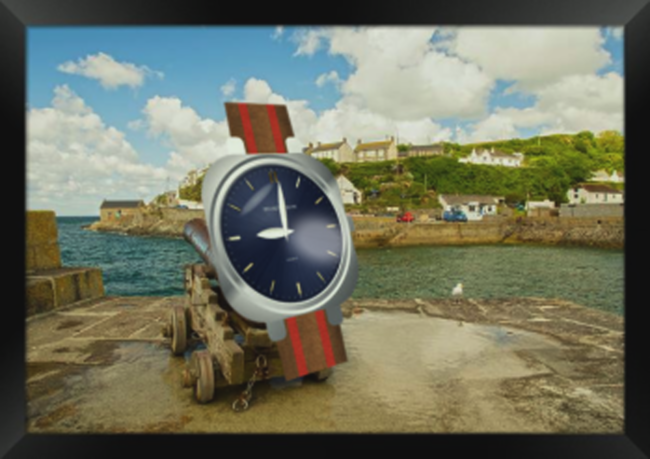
9:01
